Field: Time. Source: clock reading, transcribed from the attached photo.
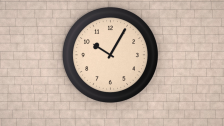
10:05
